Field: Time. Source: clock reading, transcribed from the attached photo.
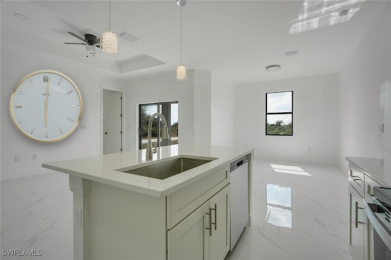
6:01
